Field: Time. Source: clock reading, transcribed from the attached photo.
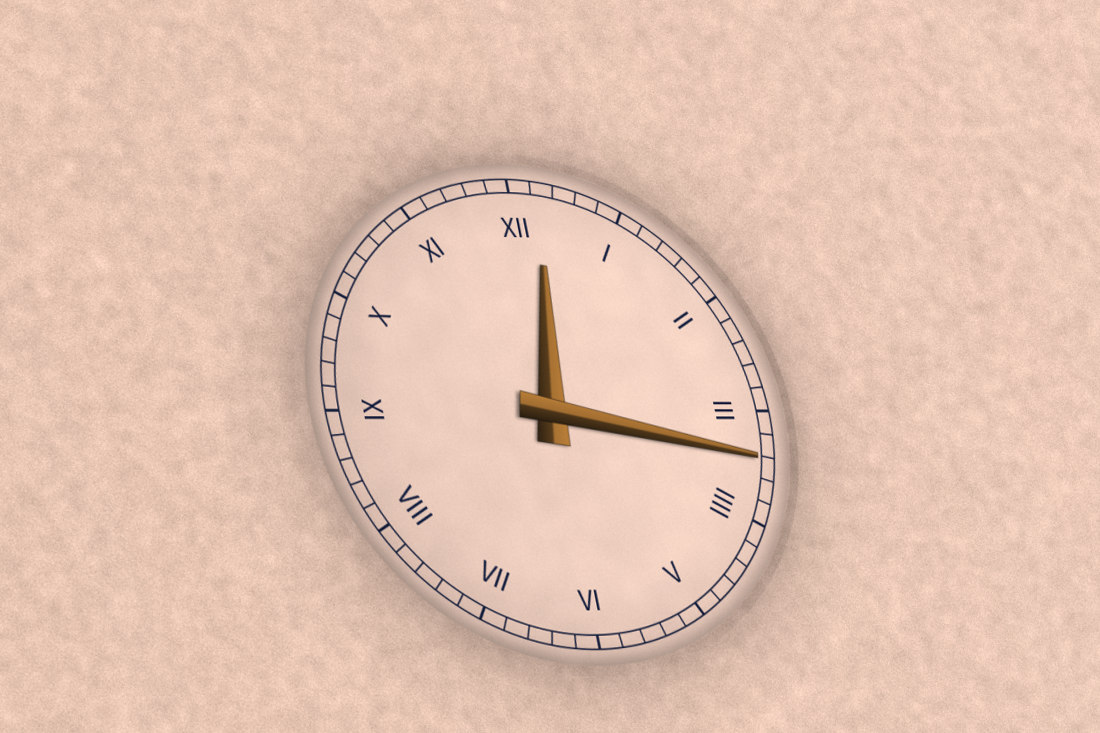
12:17
